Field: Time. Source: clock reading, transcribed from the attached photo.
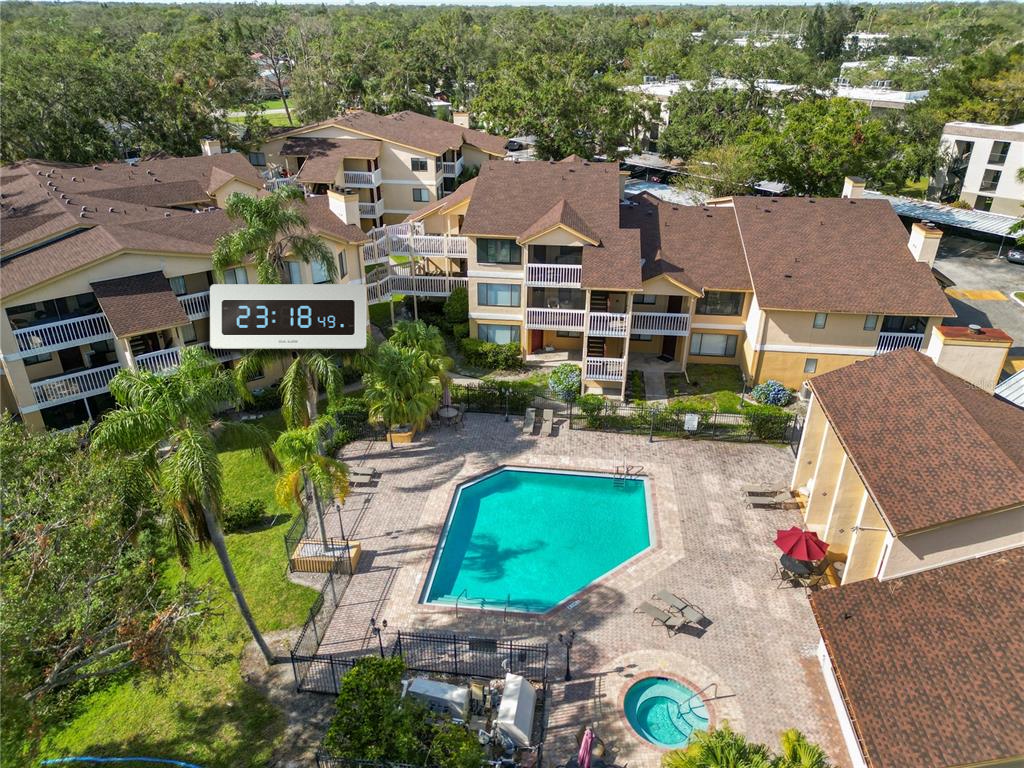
23:18:49
